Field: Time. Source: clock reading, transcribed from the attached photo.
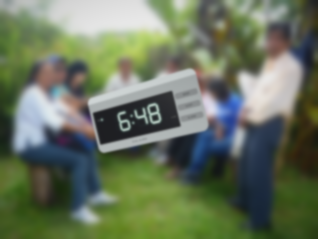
6:48
